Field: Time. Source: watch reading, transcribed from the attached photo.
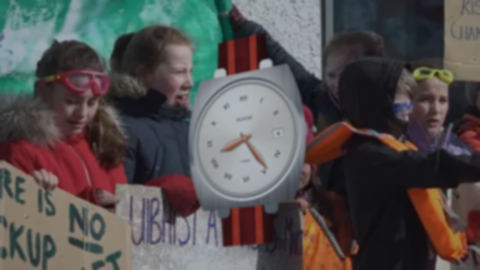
8:24
